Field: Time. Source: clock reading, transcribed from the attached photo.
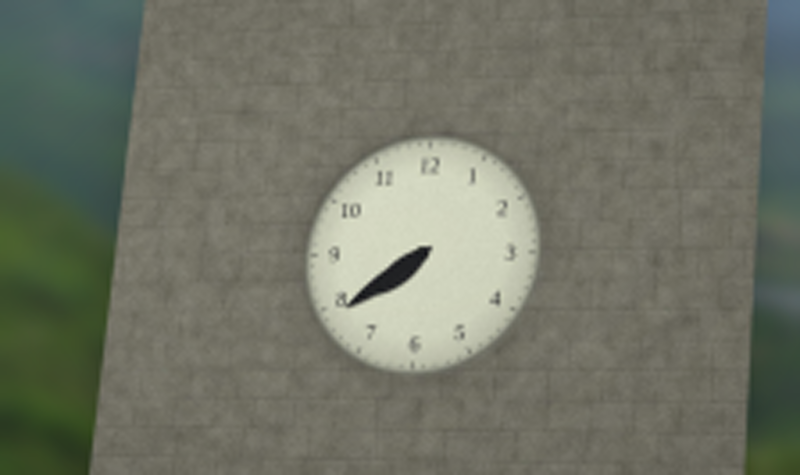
7:39
